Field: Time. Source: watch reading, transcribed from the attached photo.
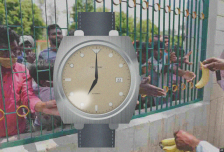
7:00
